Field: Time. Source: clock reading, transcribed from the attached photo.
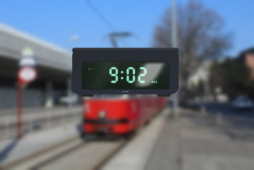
9:02
